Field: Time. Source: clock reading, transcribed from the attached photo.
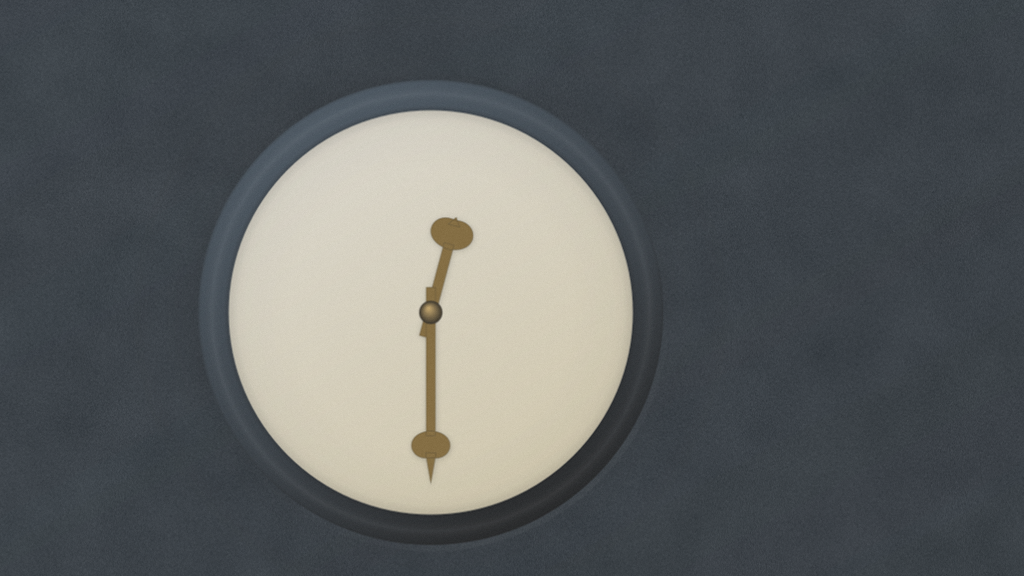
12:30
